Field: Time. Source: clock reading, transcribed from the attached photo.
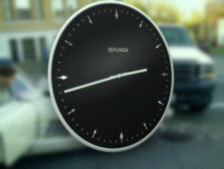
2:43
